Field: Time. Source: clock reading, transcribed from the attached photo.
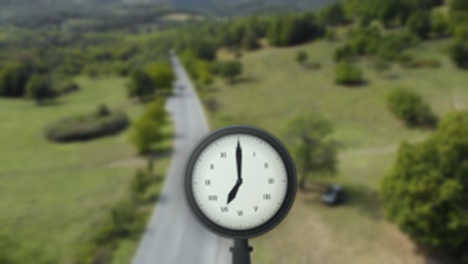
7:00
